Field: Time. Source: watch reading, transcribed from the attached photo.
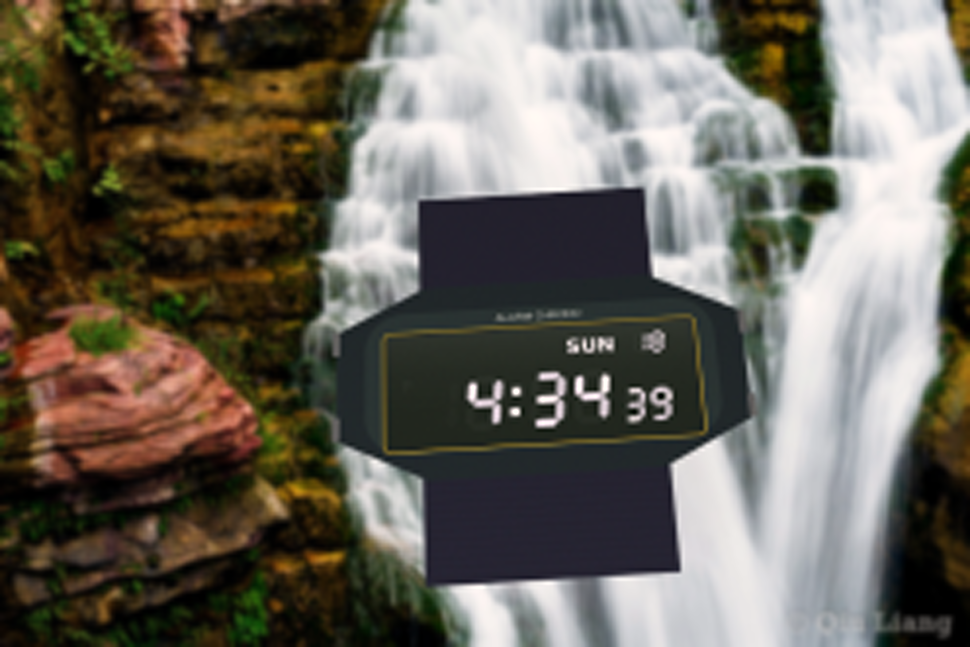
4:34:39
